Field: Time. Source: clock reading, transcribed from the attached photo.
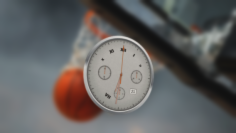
6:31
